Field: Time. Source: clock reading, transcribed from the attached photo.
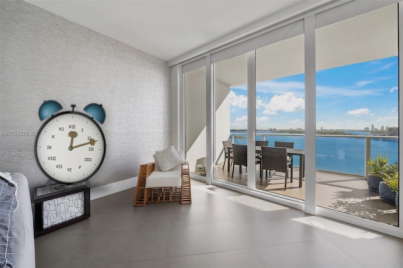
12:12
